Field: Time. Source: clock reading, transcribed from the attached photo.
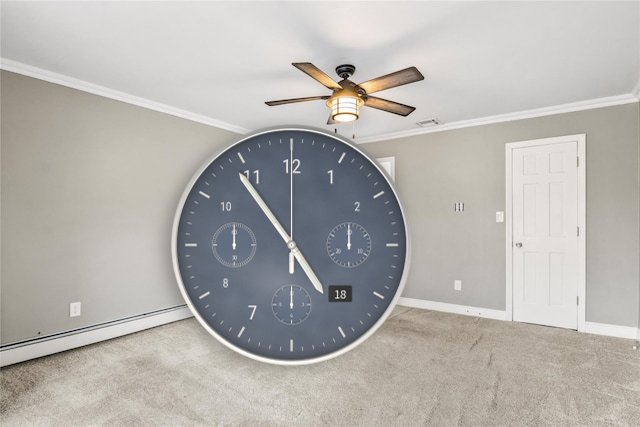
4:54
